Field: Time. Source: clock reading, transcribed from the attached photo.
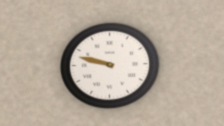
9:48
